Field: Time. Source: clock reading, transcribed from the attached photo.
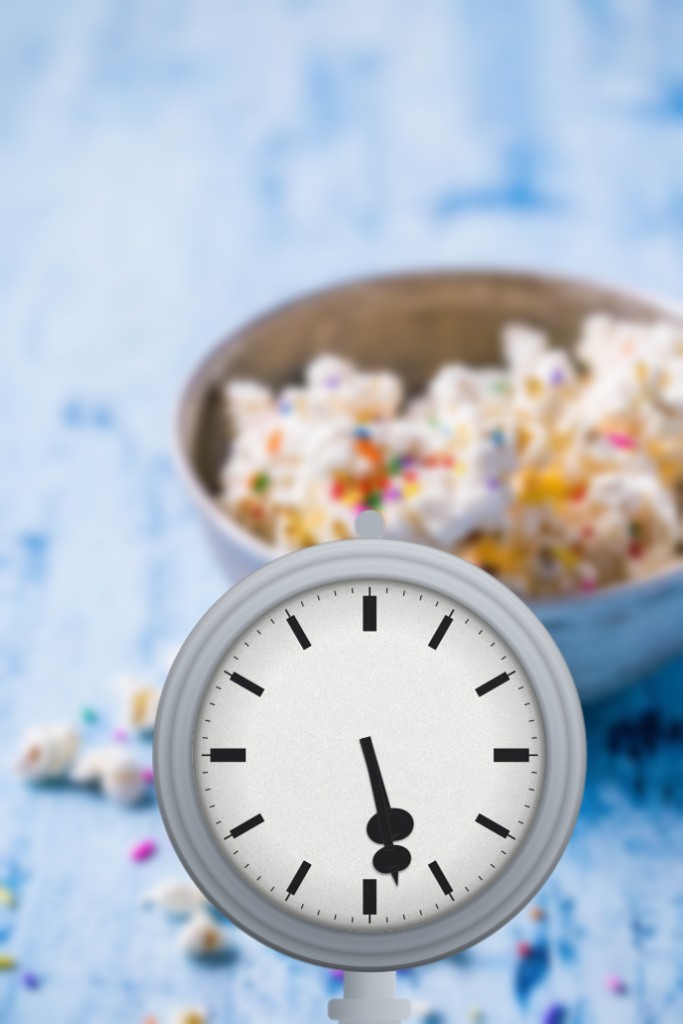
5:28
